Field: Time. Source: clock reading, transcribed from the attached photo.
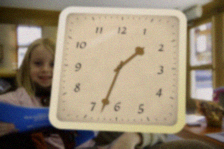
1:33
